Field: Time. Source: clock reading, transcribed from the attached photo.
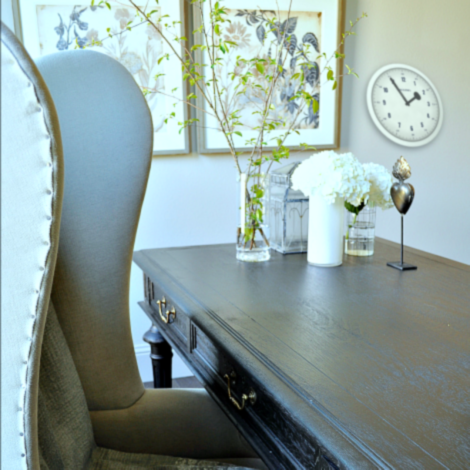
1:55
